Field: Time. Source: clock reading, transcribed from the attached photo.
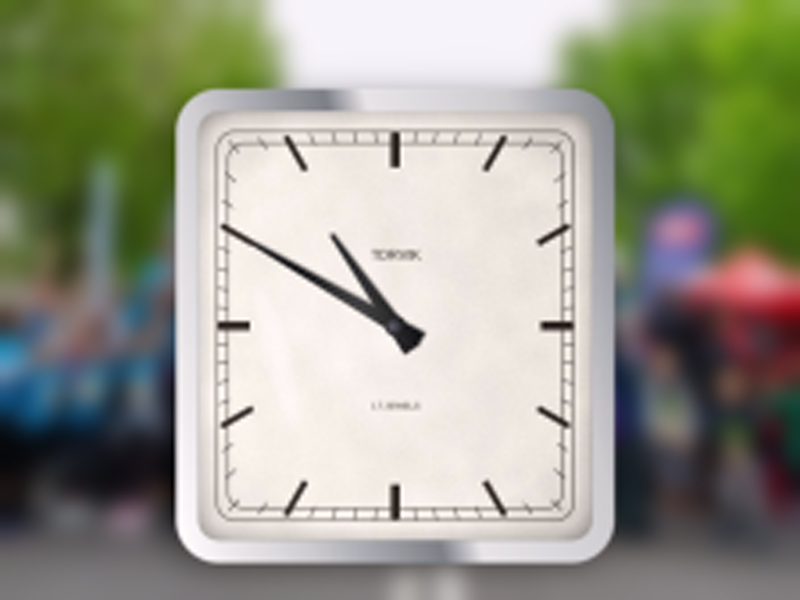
10:50
